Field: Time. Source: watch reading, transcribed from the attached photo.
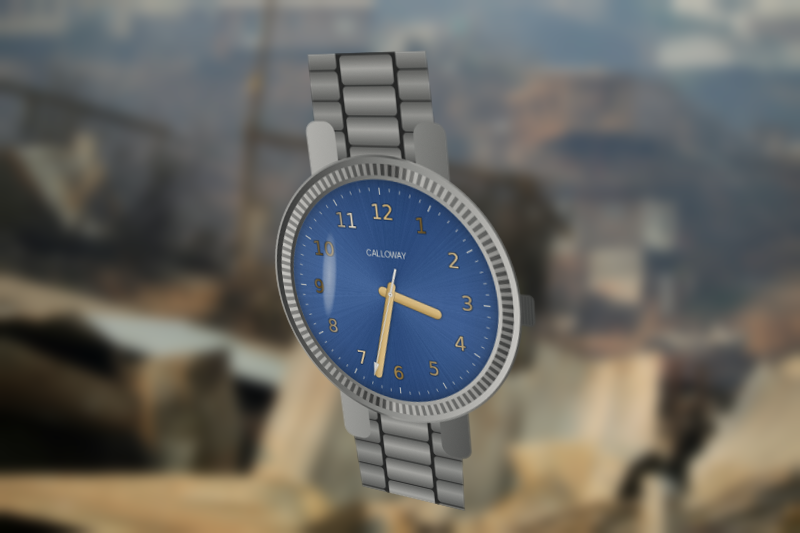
3:32:33
